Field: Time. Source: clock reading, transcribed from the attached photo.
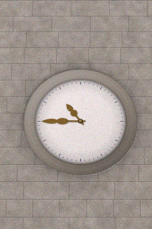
10:45
